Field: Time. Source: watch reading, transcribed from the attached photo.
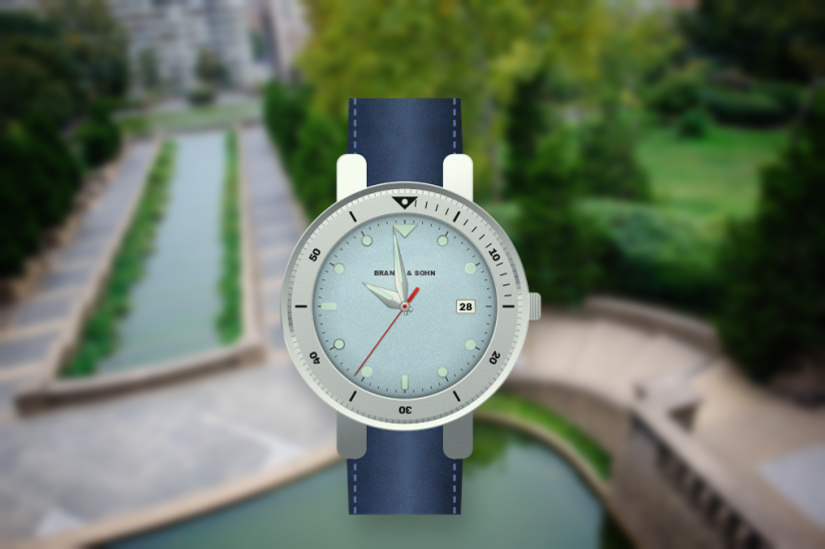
9:58:36
